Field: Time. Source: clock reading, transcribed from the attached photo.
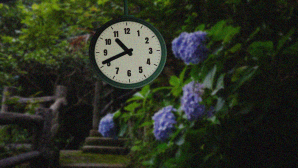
10:41
